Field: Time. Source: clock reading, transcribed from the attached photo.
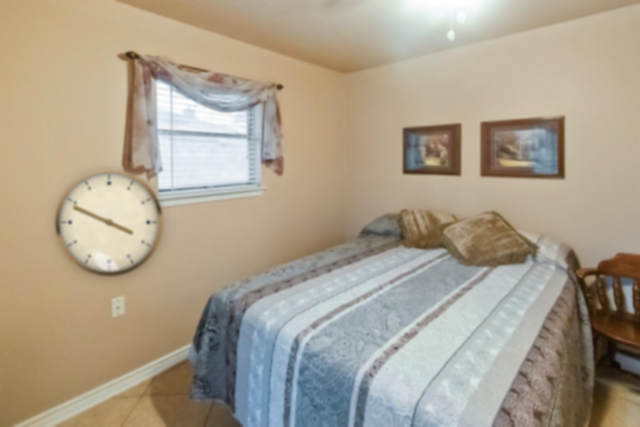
3:49
